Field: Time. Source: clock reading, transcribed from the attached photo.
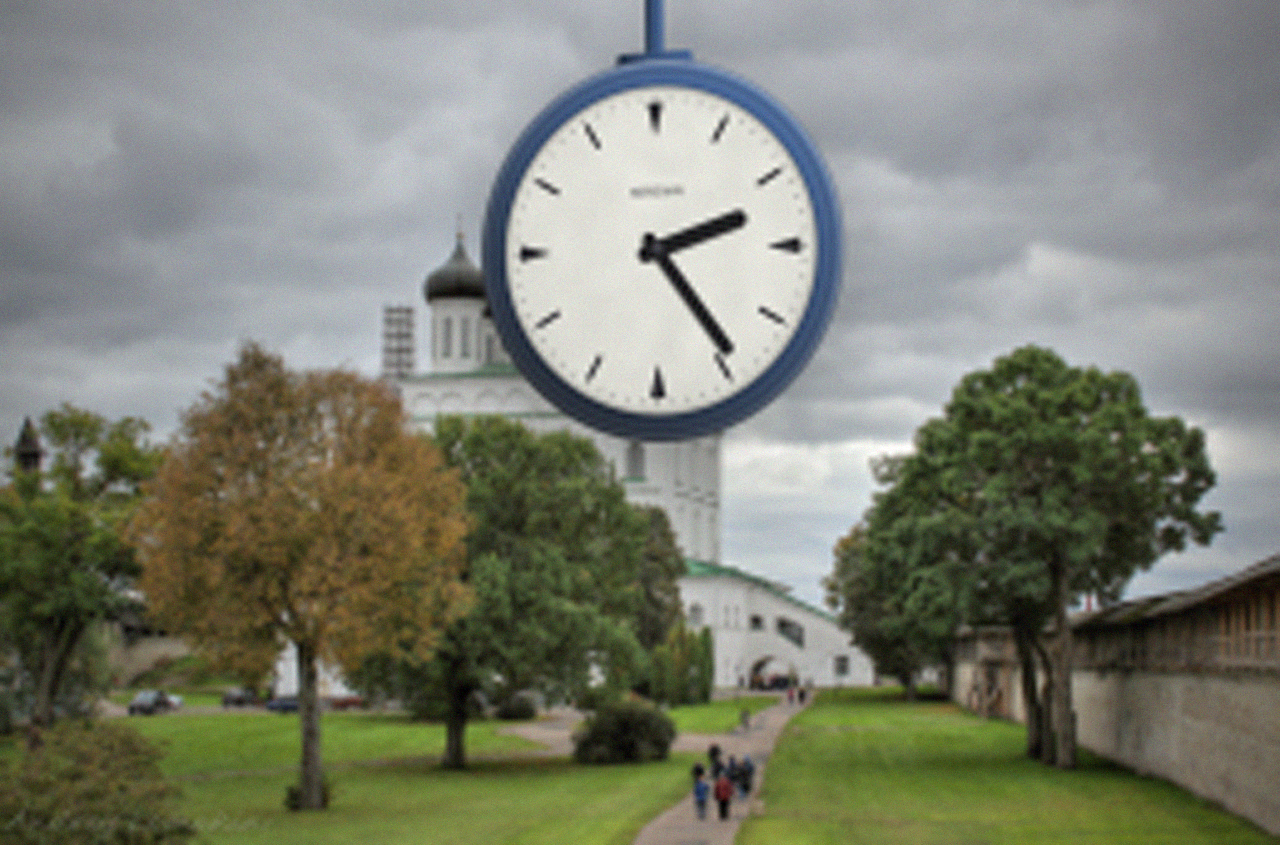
2:24
